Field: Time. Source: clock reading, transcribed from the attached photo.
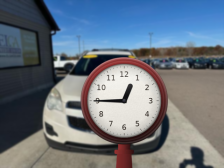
12:45
